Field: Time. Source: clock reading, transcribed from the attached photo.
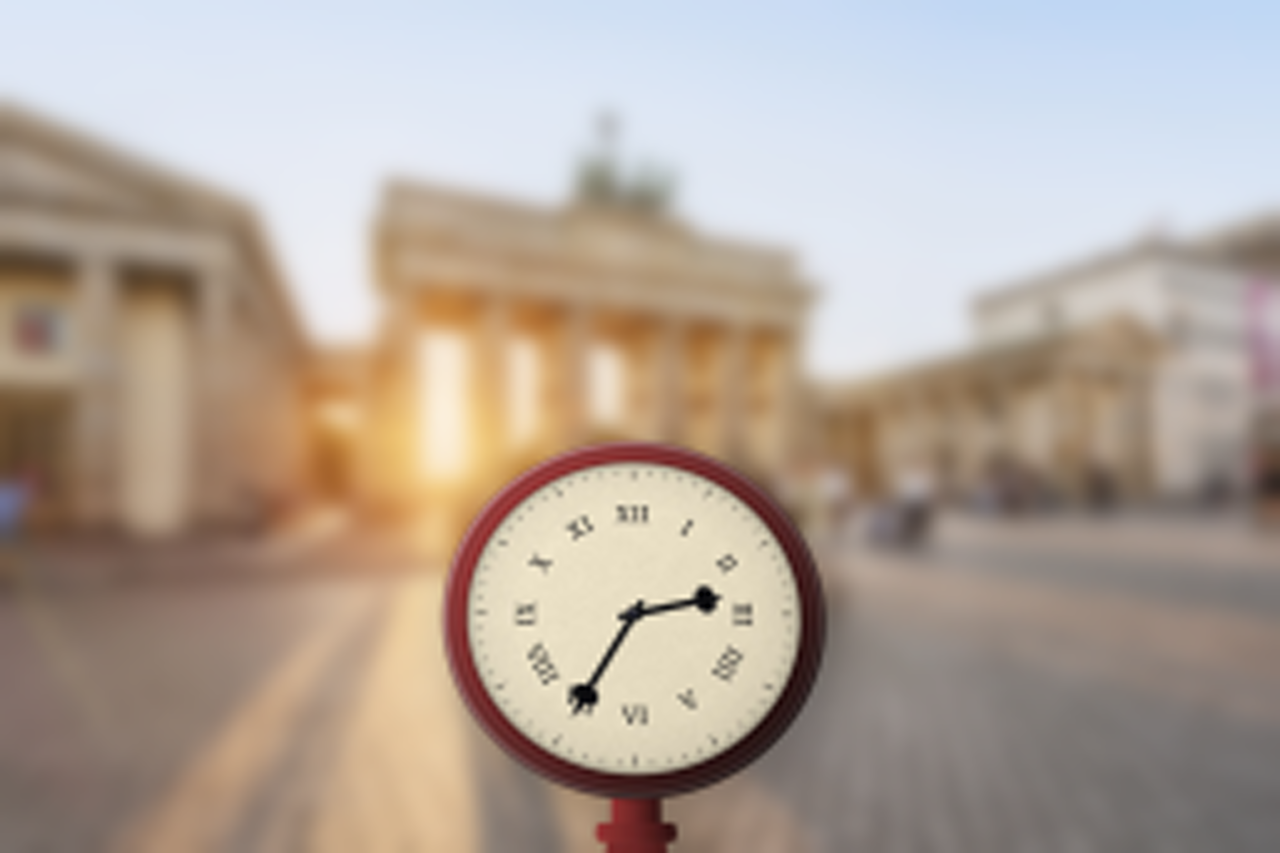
2:35
